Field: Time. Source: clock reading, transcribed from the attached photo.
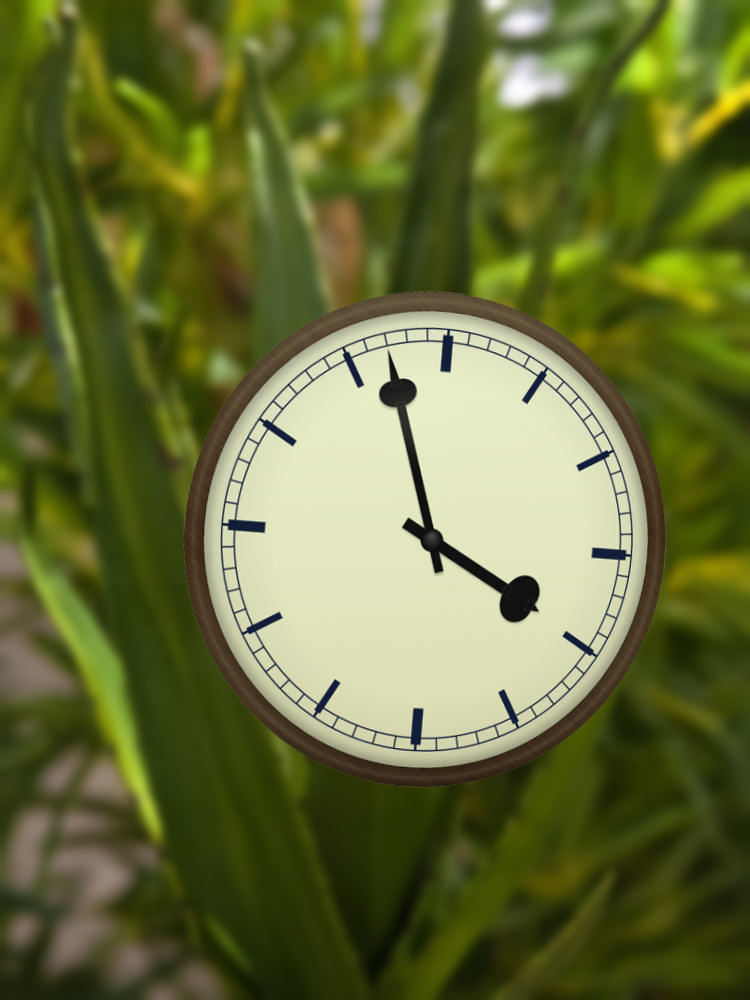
3:57
